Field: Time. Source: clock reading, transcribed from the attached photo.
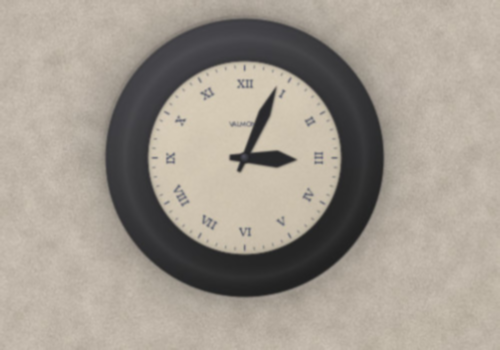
3:04
